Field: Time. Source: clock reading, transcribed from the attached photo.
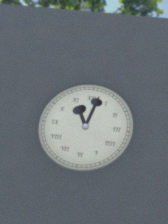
11:02
